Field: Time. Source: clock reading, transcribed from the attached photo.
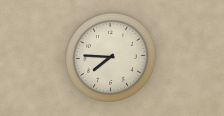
7:46
